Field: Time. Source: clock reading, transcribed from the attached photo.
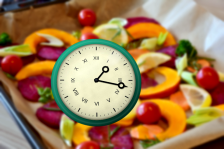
1:17
